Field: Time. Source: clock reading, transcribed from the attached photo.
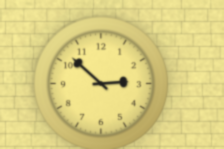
2:52
